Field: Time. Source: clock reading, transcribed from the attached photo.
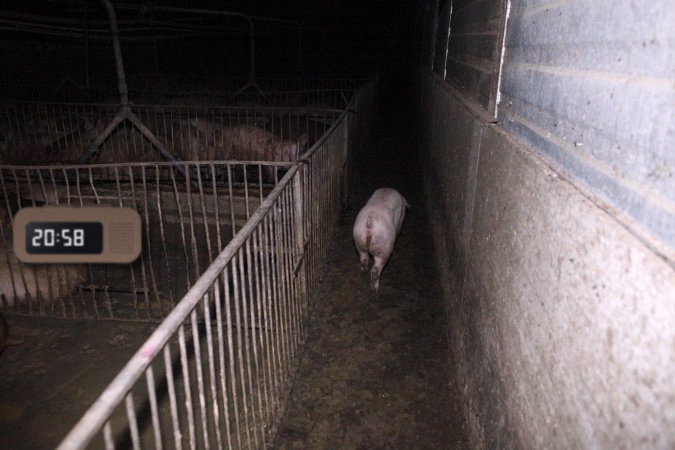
20:58
